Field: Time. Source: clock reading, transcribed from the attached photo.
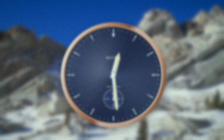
12:29
